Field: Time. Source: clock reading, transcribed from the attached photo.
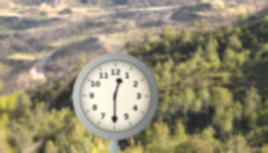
12:30
